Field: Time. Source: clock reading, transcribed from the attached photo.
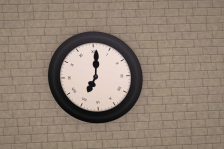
7:01
